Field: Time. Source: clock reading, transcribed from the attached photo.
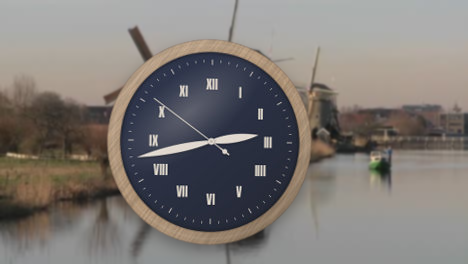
2:42:51
